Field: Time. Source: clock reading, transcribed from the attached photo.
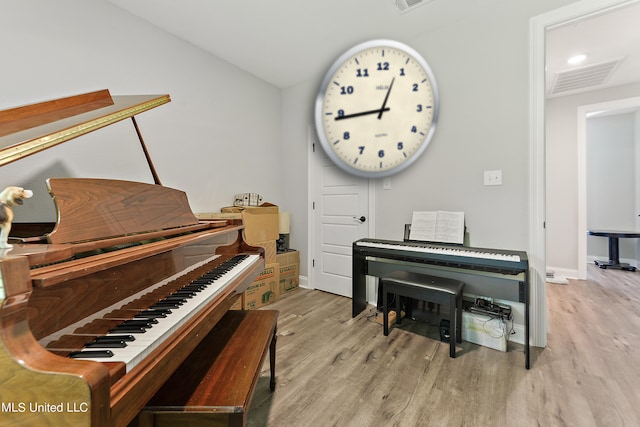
12:44
